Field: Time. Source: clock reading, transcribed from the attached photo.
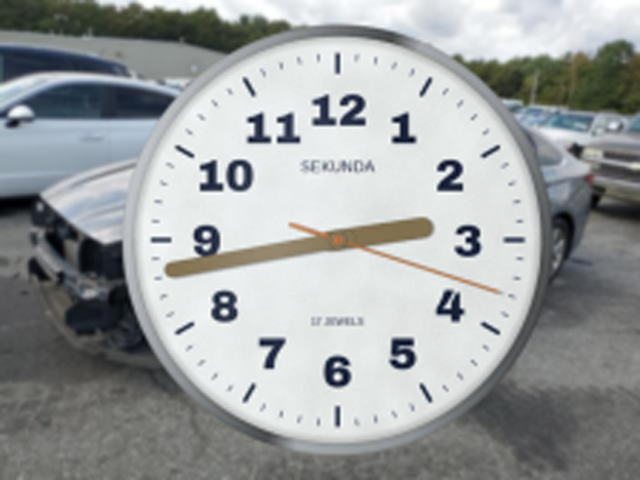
2:43:18
